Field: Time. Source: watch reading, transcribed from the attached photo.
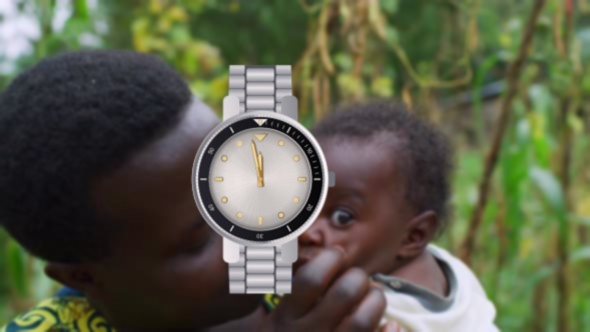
11:58
